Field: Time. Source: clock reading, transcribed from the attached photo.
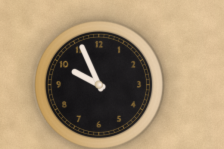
9:56
